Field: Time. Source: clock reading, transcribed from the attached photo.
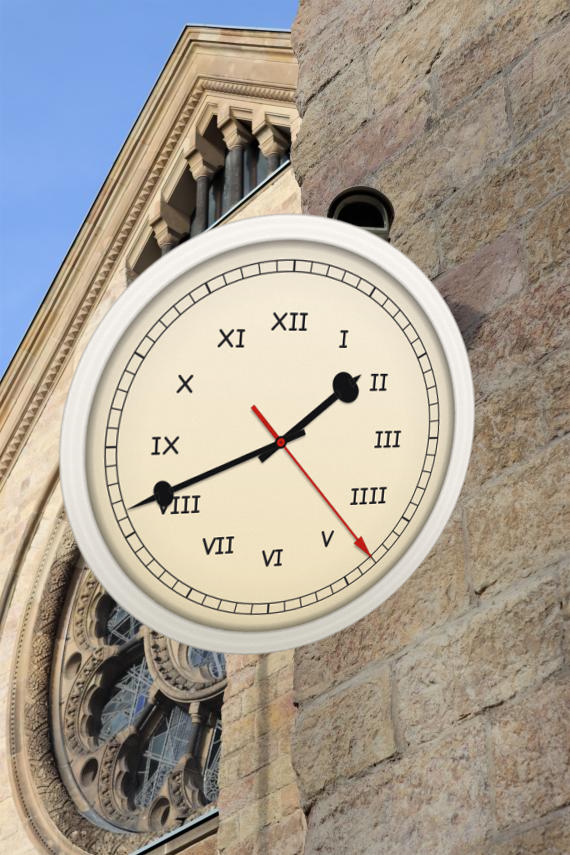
1:41:23
